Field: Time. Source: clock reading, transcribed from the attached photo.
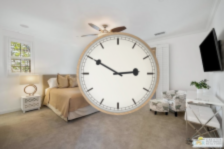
2:50
